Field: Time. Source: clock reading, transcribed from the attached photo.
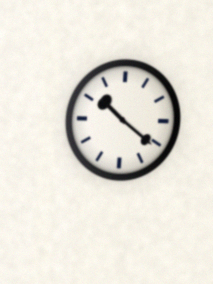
10:21
